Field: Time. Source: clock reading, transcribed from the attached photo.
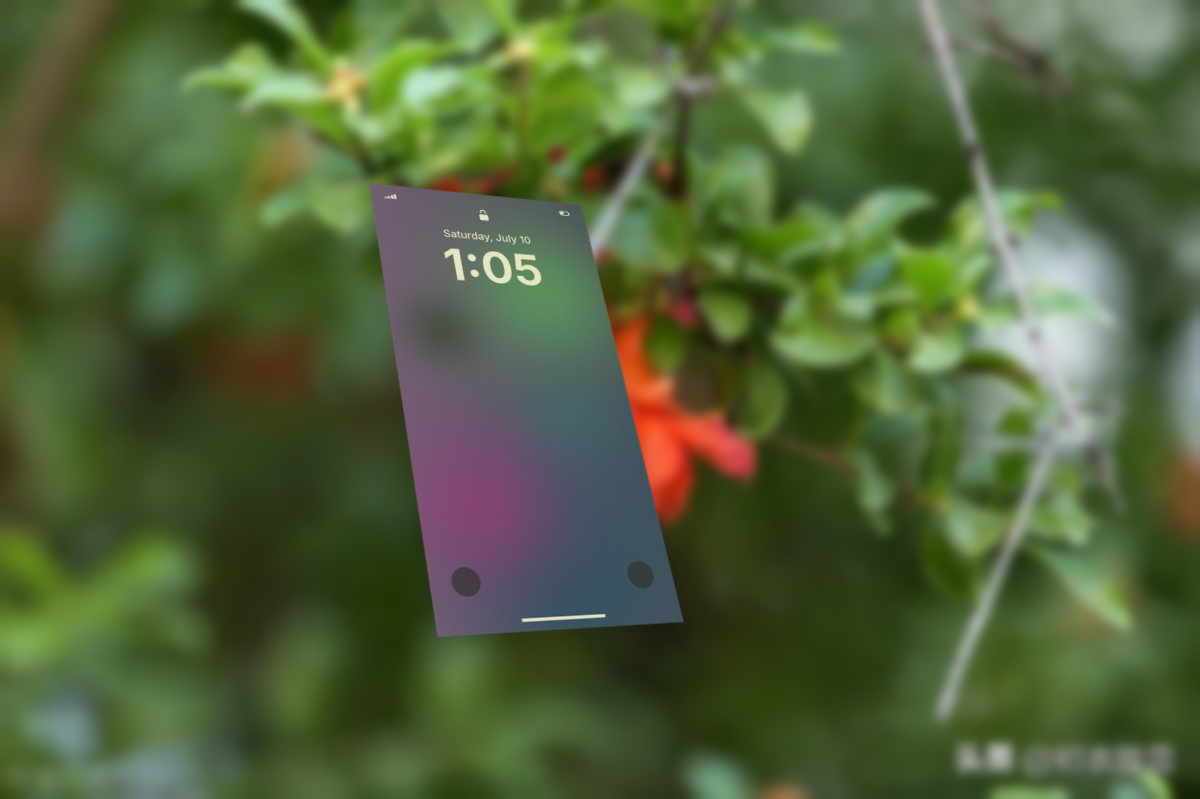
1:05
